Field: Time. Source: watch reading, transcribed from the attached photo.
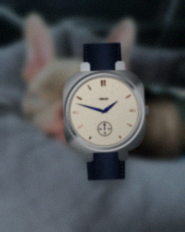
1:48
